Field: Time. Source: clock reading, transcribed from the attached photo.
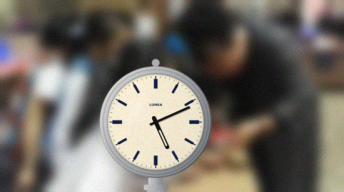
5:11
